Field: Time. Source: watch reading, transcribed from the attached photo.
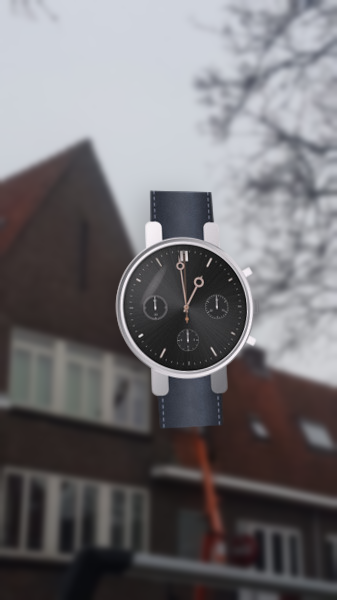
12:59
